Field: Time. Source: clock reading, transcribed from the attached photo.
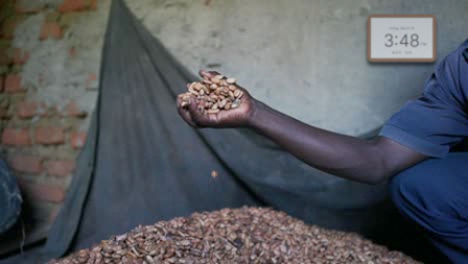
3:48
